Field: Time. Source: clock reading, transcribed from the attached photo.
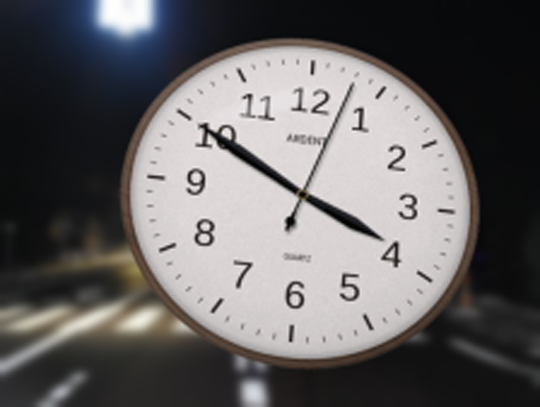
3:50:03
